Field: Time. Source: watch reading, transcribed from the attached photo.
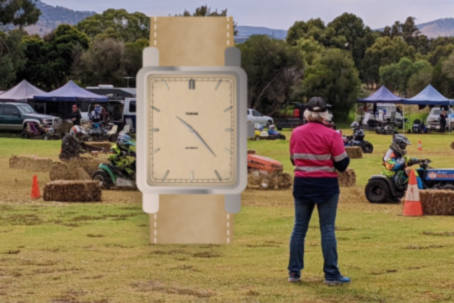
10:23
